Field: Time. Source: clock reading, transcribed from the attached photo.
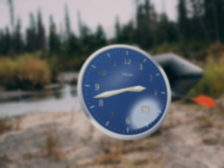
2:42
